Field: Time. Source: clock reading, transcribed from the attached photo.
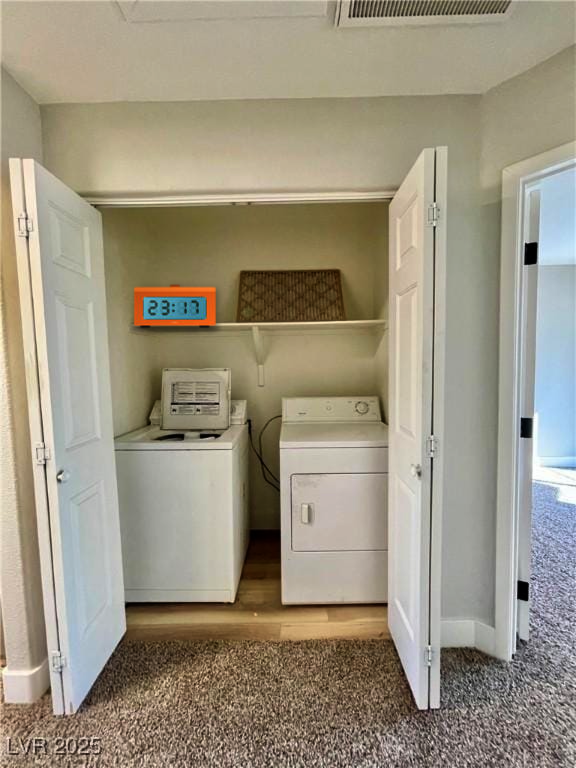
23:17
